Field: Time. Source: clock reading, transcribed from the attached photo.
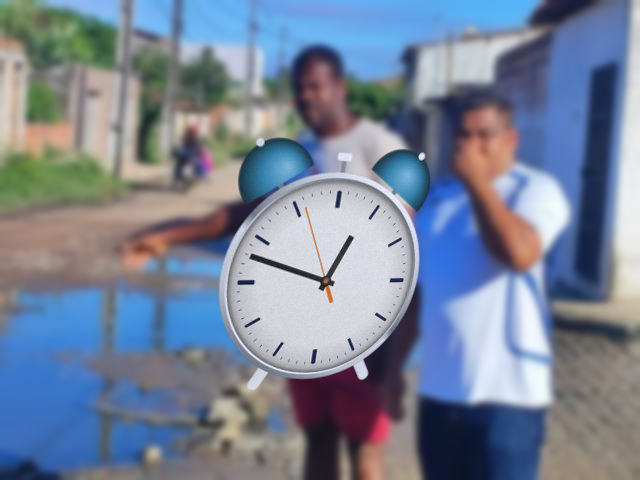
12:47:56
